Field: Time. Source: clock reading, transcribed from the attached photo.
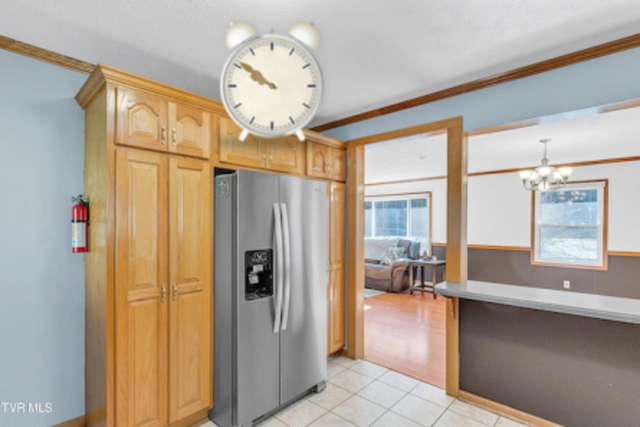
9:51
